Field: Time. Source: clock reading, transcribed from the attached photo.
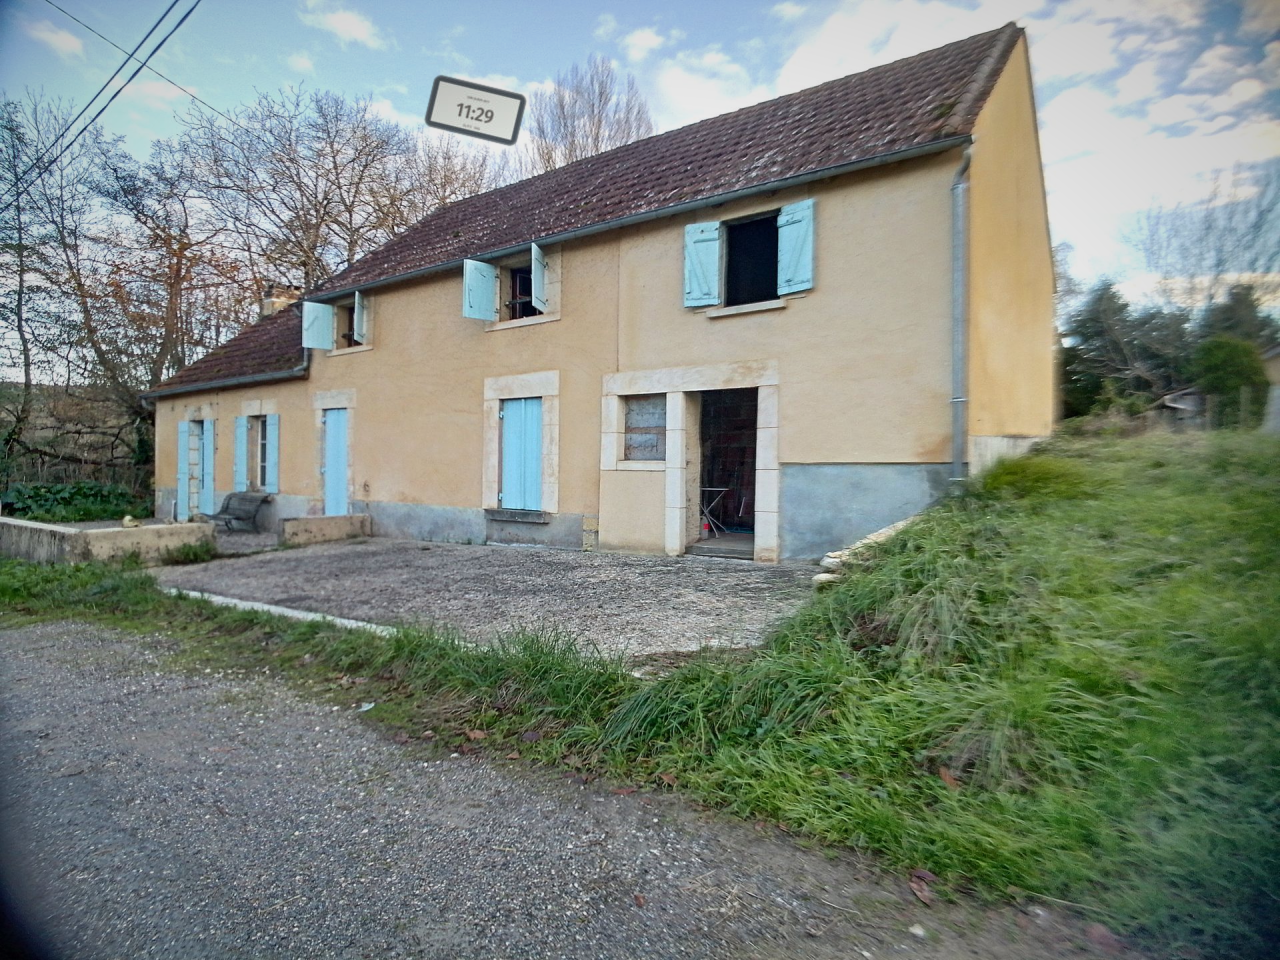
11:29
